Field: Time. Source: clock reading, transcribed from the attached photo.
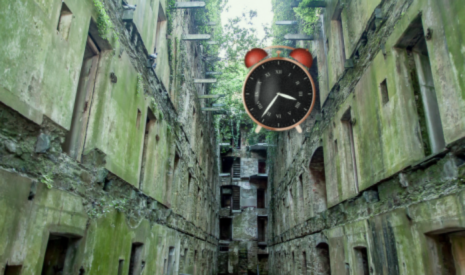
3:36
